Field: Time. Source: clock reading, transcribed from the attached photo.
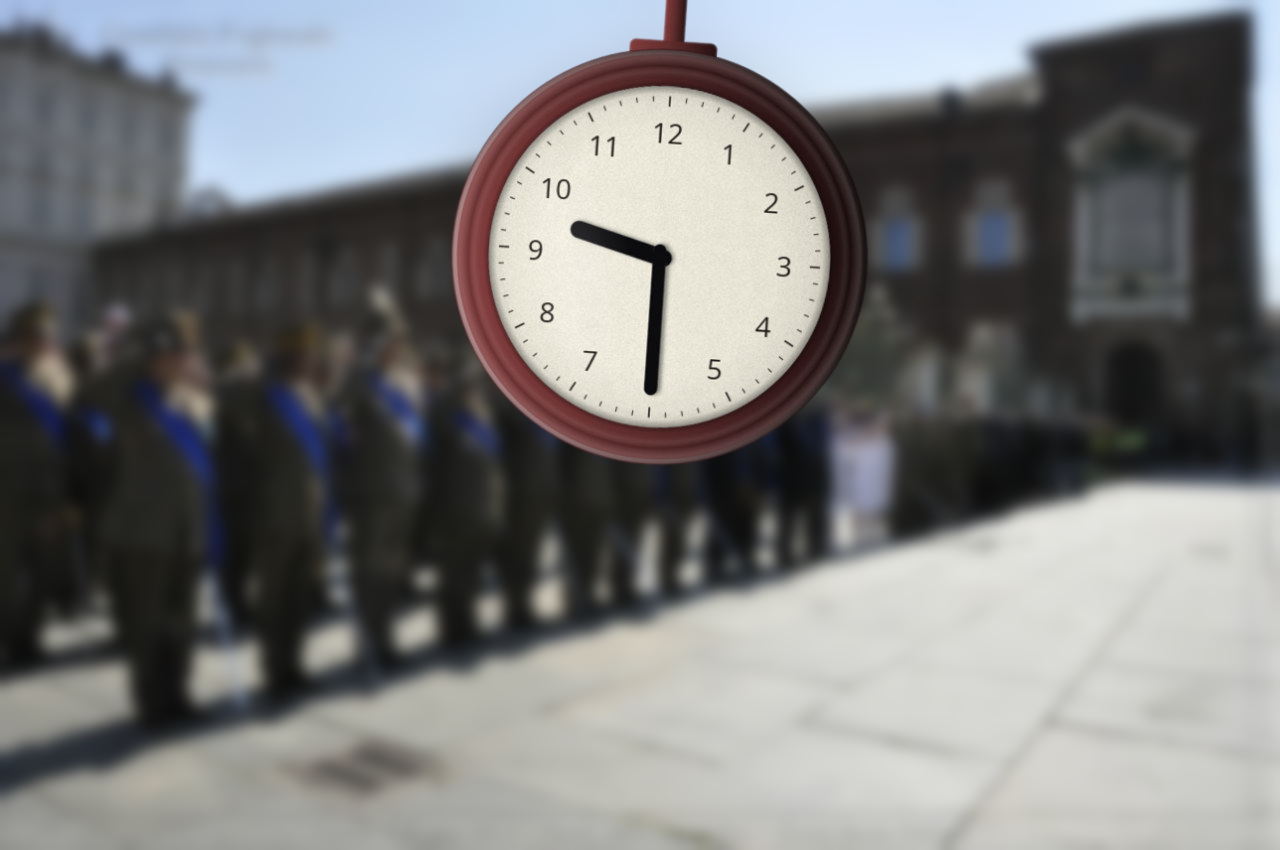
9:30
